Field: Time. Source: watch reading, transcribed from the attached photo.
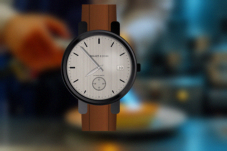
7:53
